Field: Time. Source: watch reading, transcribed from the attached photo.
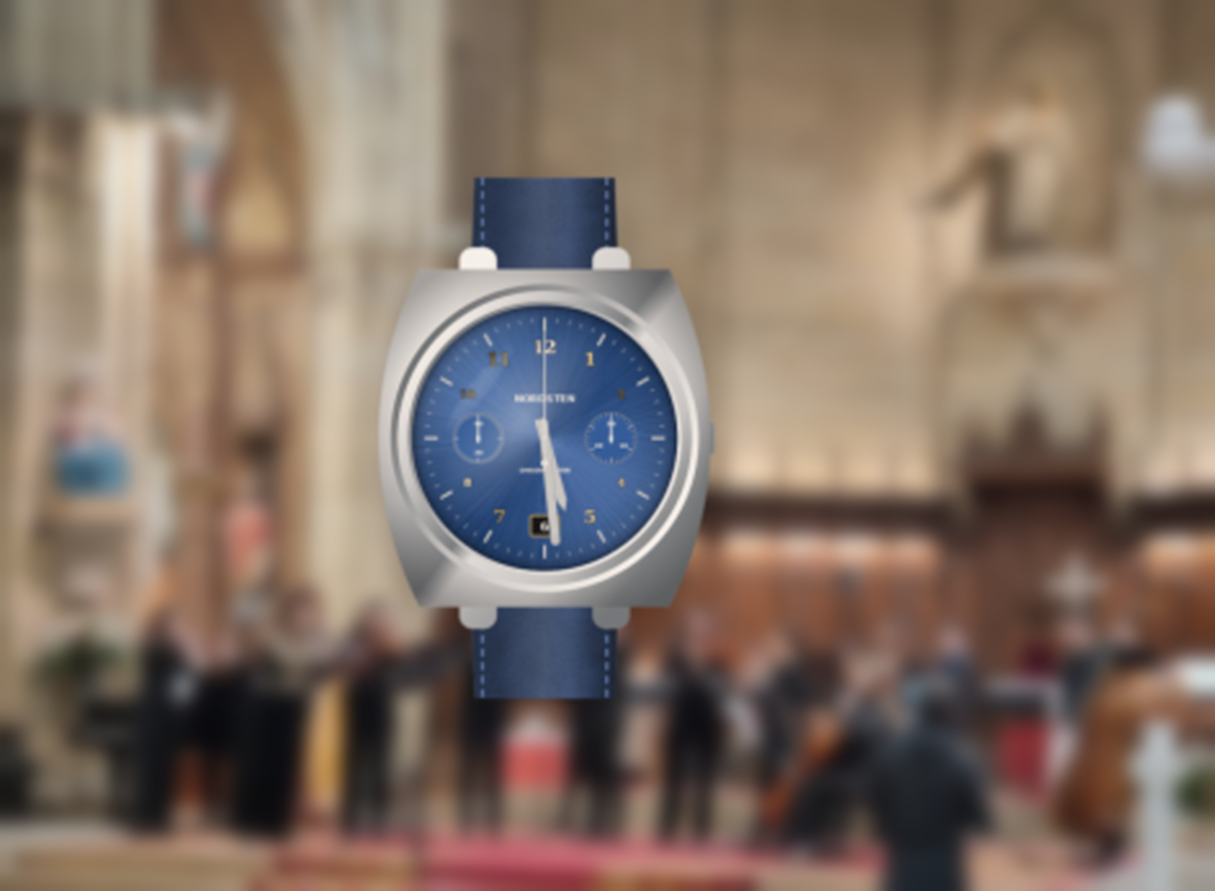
5:29
